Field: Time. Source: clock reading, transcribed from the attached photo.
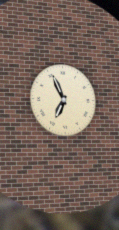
6:56
